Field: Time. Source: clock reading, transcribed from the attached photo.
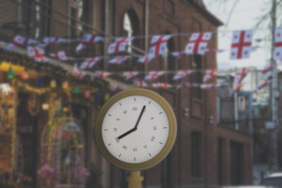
8:04
